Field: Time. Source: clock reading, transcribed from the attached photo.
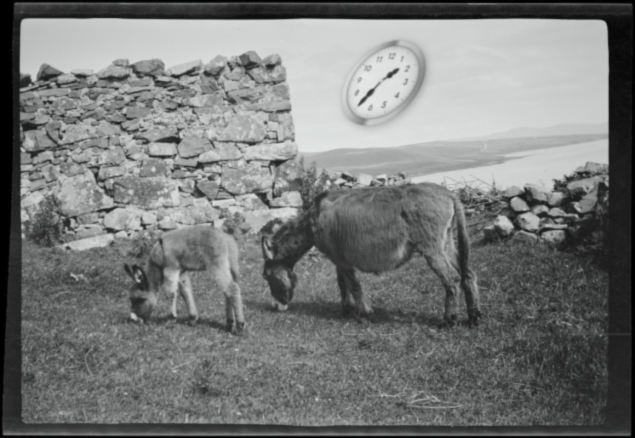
1:35
